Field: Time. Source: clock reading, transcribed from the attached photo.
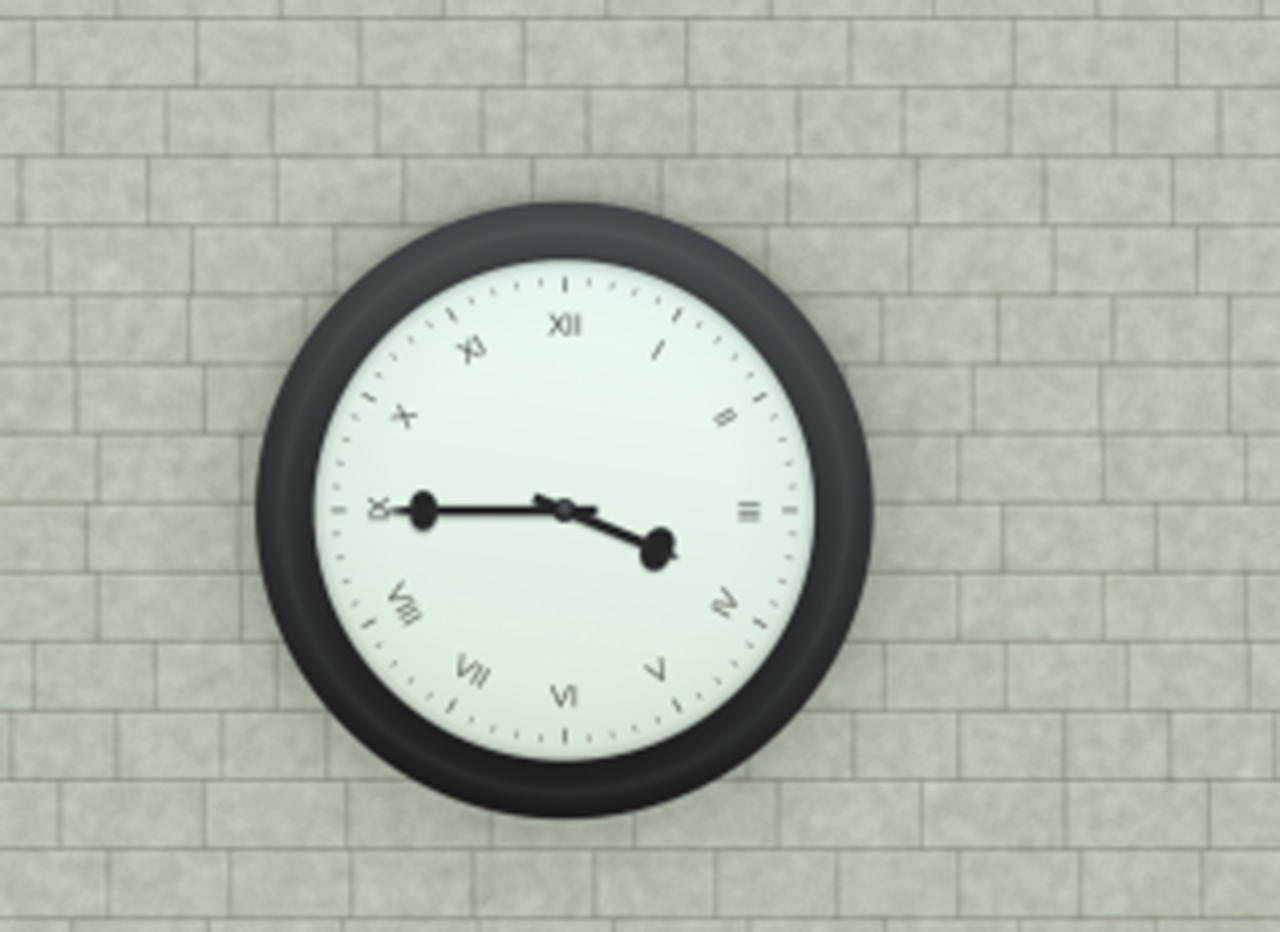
3:45
